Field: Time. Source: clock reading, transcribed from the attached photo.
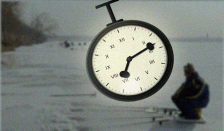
7:13
